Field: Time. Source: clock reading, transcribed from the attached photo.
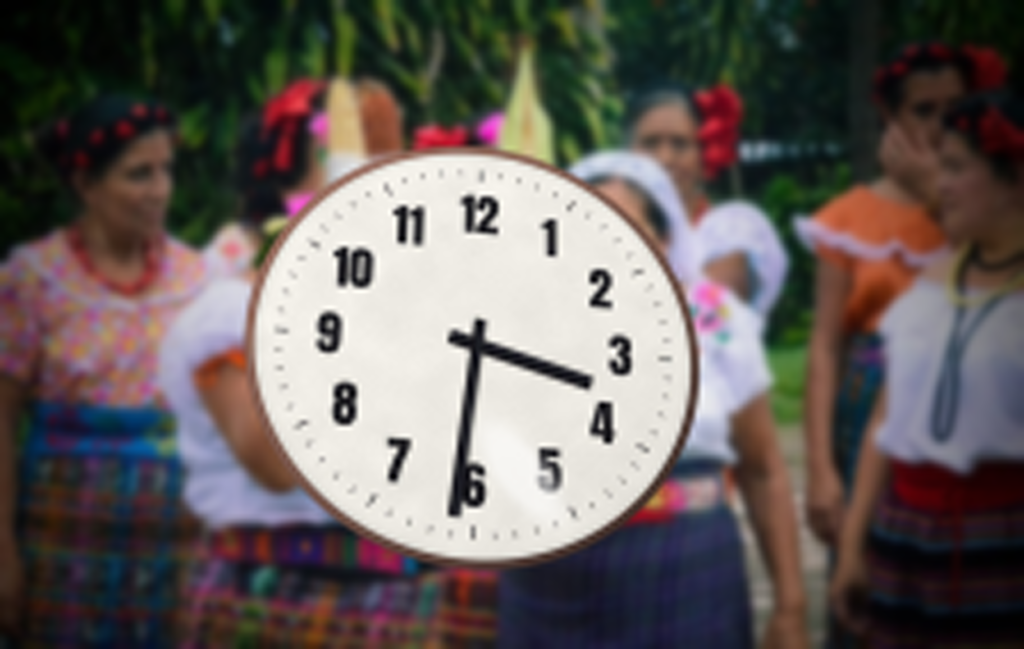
3:31
